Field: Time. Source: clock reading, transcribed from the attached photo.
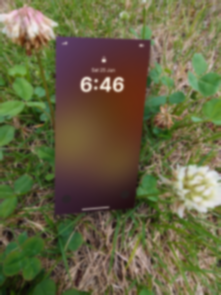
6:46
